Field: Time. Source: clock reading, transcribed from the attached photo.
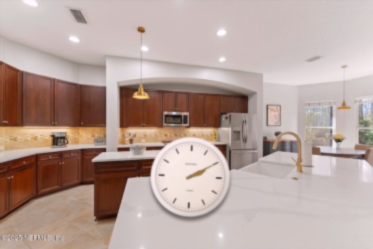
2:10
